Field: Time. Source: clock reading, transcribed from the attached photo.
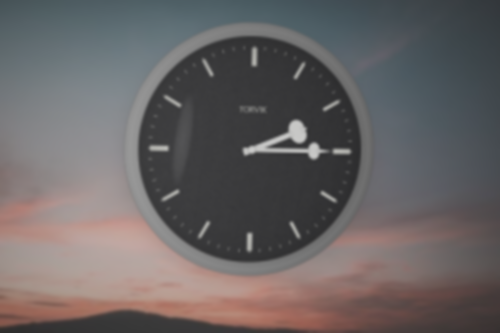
2:15
